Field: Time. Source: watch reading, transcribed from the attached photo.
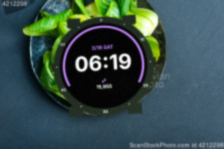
6:19
